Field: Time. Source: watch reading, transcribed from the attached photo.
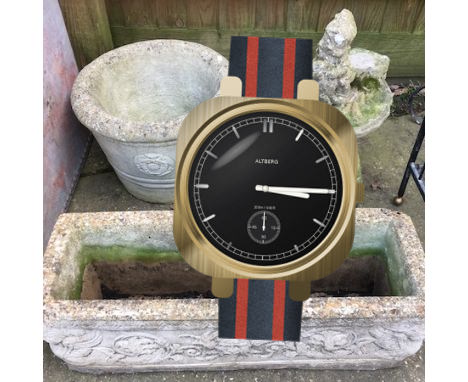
3:15
